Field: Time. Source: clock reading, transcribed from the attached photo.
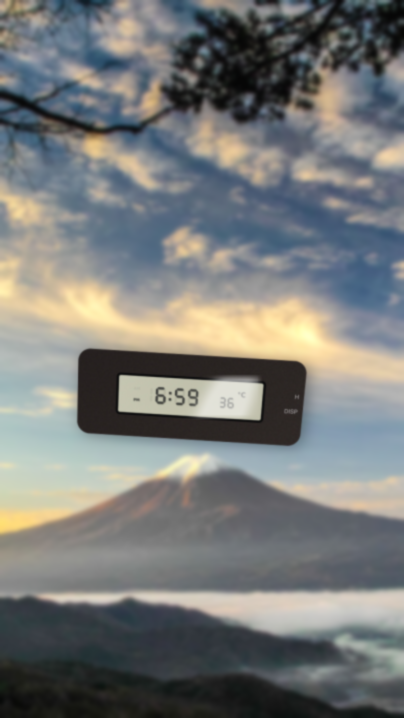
6:59
